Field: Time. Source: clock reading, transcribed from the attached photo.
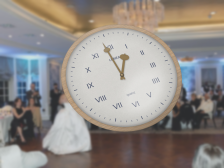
12:59
